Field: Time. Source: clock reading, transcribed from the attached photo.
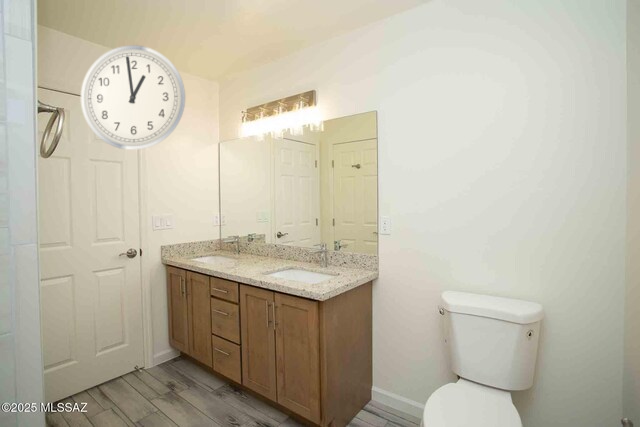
12:59
